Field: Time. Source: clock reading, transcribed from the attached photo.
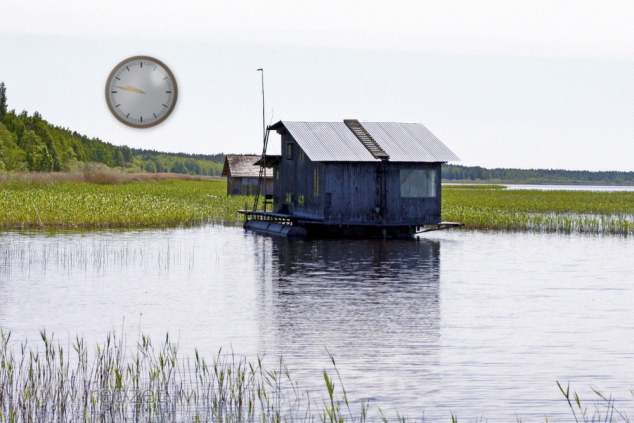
9:47
